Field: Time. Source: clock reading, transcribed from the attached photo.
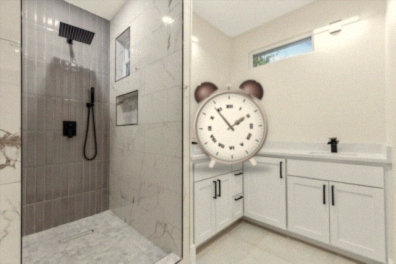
1:54
